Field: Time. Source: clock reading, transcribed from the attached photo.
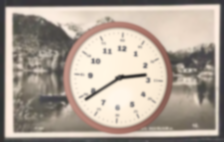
2:39
